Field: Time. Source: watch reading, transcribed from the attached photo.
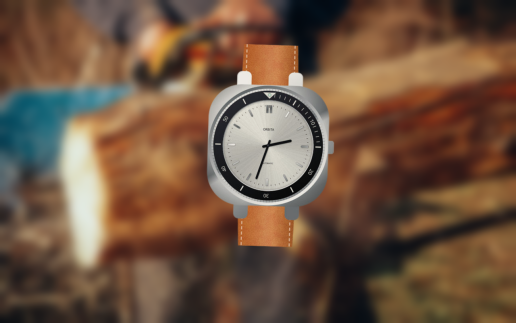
2:33
